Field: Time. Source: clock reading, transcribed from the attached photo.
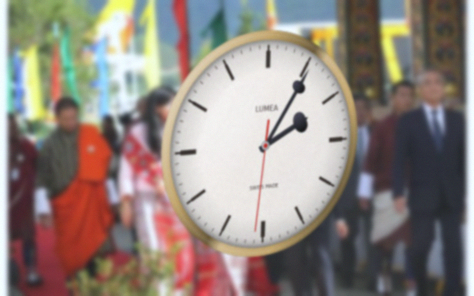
2:05:31
